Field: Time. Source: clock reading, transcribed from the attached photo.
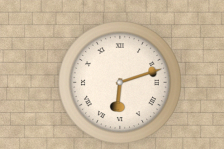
6:12
